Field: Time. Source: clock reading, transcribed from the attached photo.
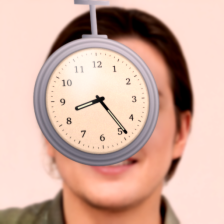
8:24
